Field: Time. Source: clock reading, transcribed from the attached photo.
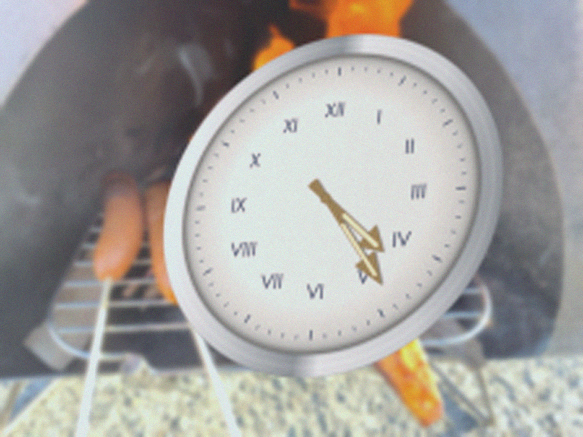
4:24
